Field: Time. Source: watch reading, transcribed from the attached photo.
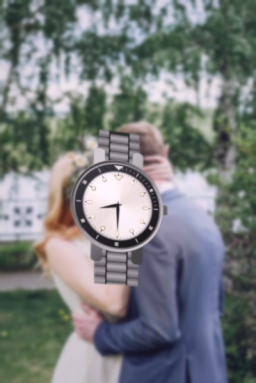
8:30
